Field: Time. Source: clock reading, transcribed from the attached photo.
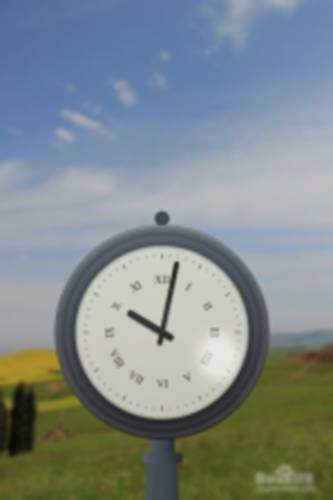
10:02
